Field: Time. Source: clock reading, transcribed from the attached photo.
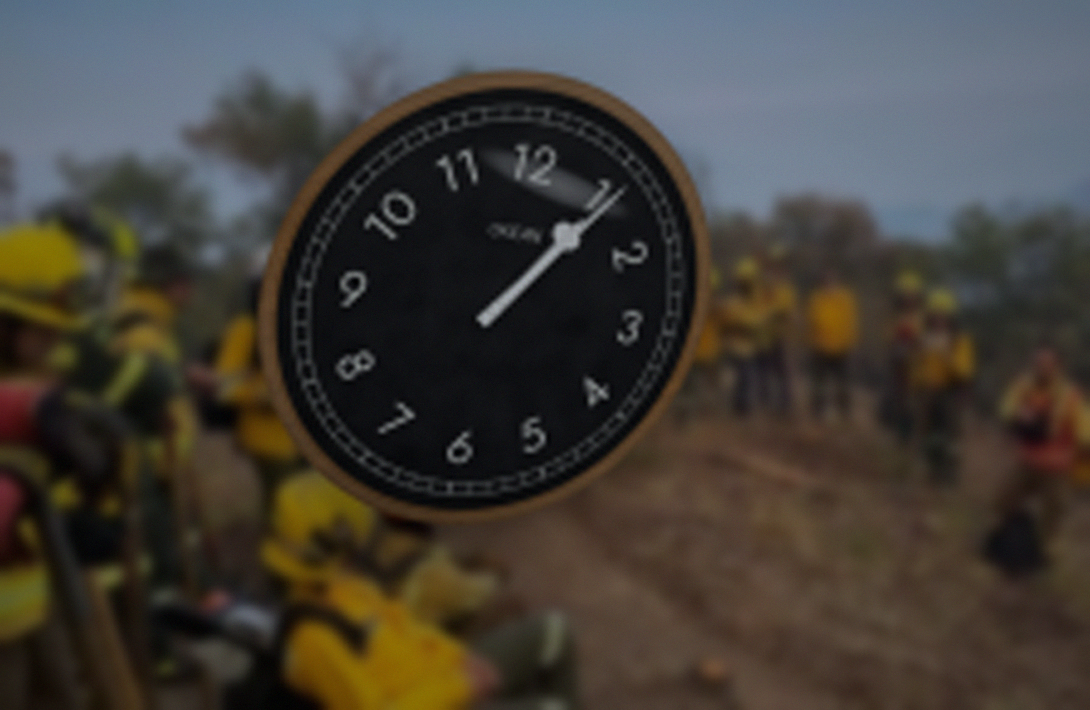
1:06
